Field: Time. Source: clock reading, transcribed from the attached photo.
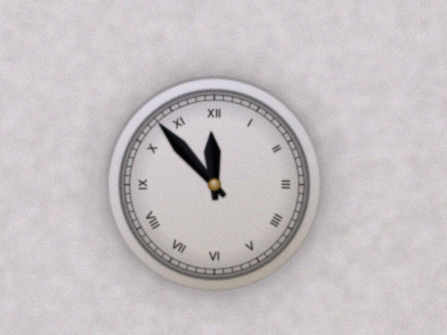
11:53
